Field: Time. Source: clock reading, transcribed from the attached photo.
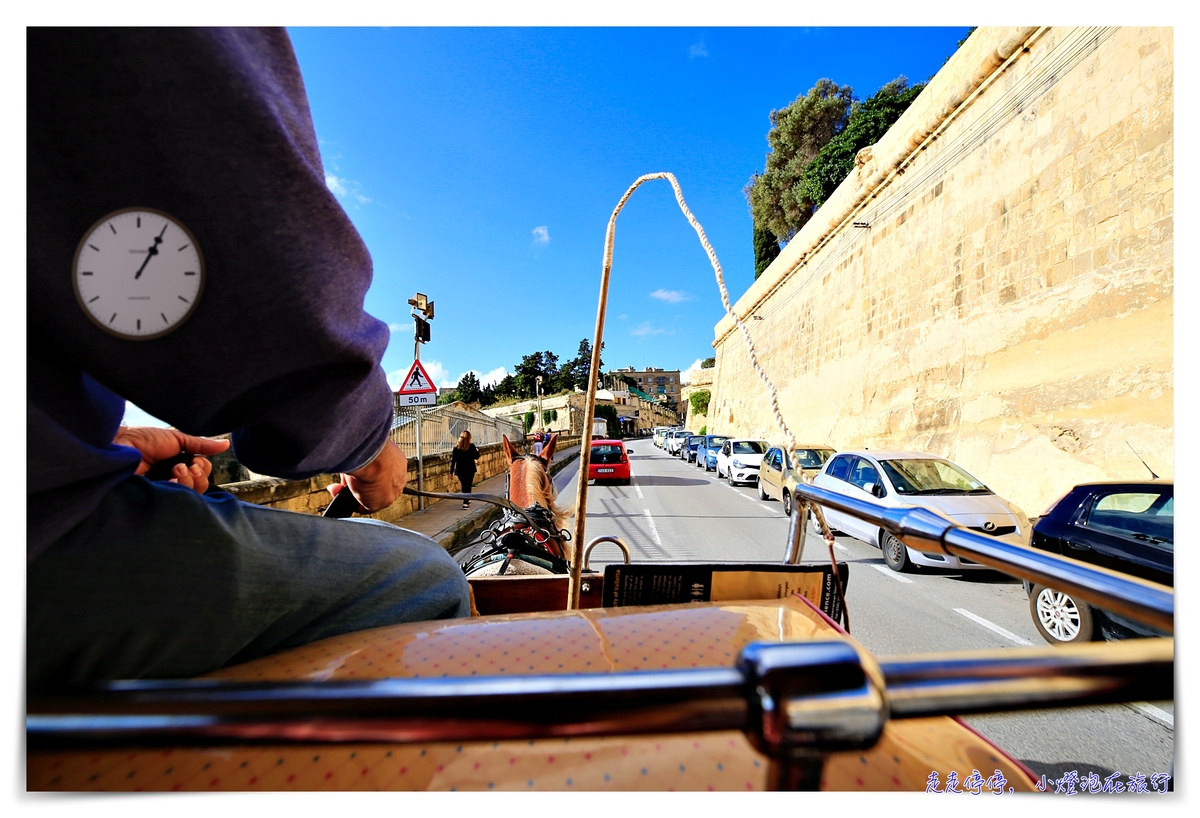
1:05
